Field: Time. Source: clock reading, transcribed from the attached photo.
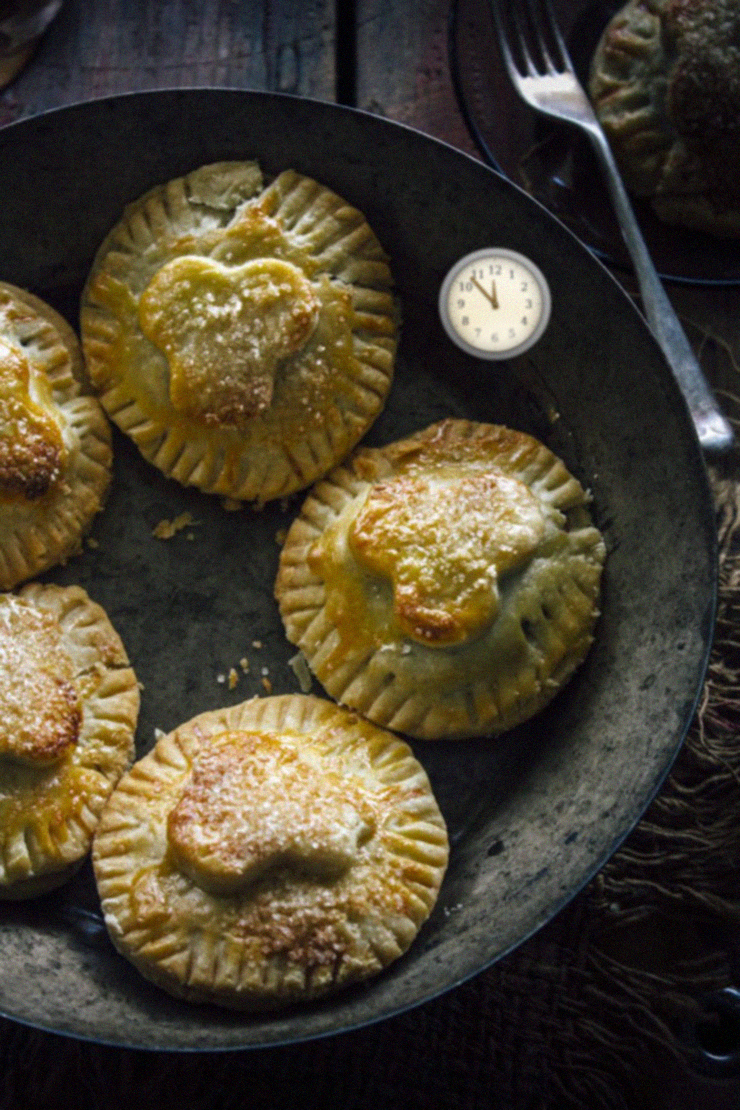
11:53
